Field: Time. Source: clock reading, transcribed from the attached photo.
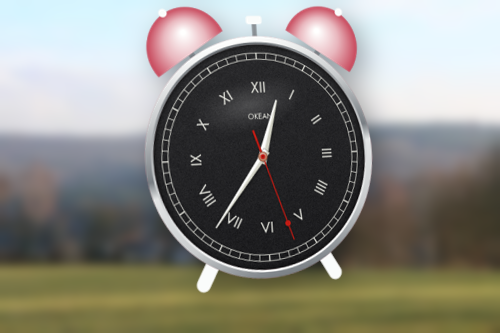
12:36:27
